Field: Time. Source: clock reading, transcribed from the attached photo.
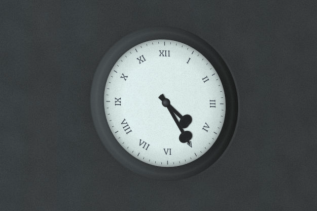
4:25
